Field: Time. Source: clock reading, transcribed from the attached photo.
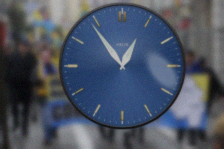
12:54
